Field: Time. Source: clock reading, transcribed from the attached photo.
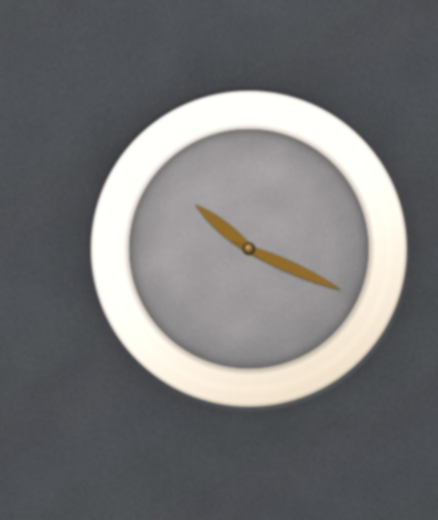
10:19
